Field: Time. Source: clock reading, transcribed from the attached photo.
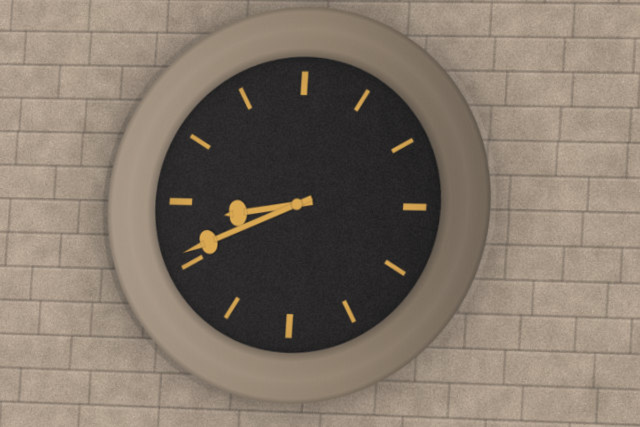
8:41
